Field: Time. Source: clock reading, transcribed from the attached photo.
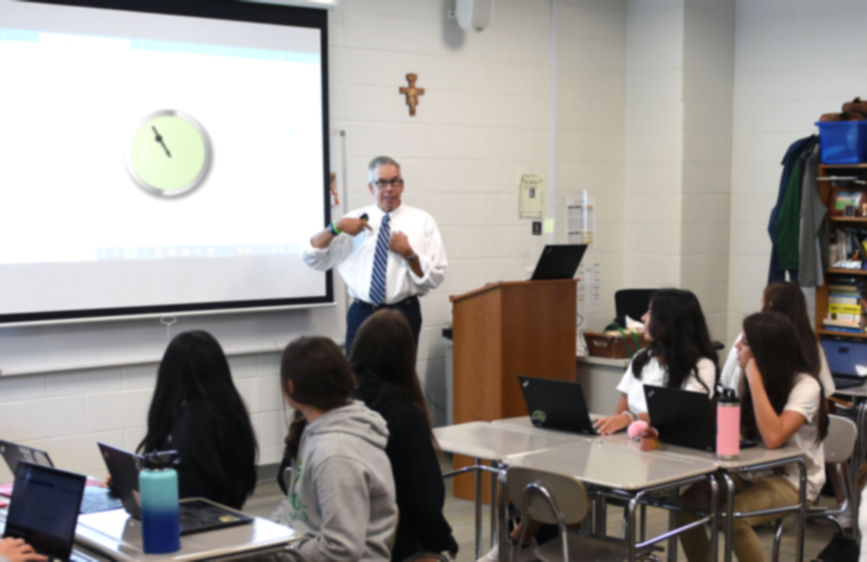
10:55
